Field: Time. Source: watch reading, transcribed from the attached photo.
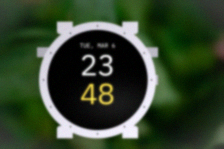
23:48
